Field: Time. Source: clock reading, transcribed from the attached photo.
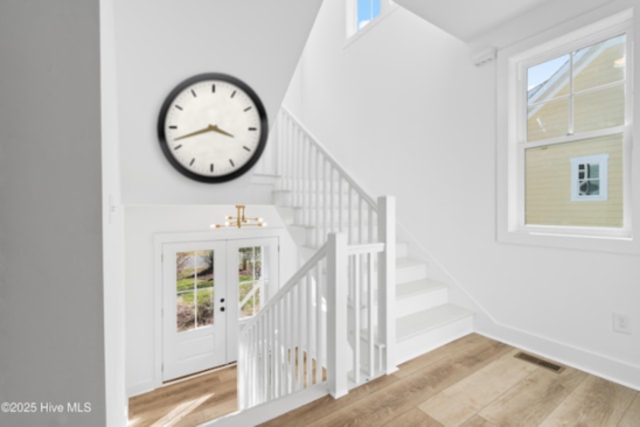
3:42
